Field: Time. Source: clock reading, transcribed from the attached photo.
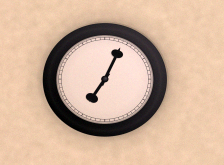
7:04
